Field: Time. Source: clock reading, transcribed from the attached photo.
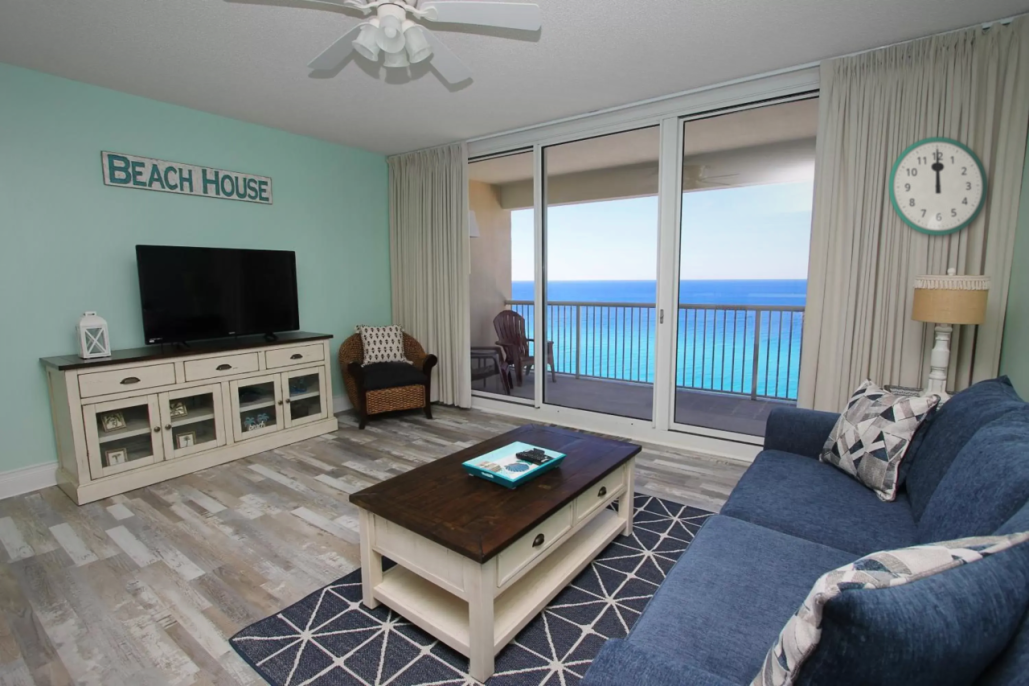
12:00
